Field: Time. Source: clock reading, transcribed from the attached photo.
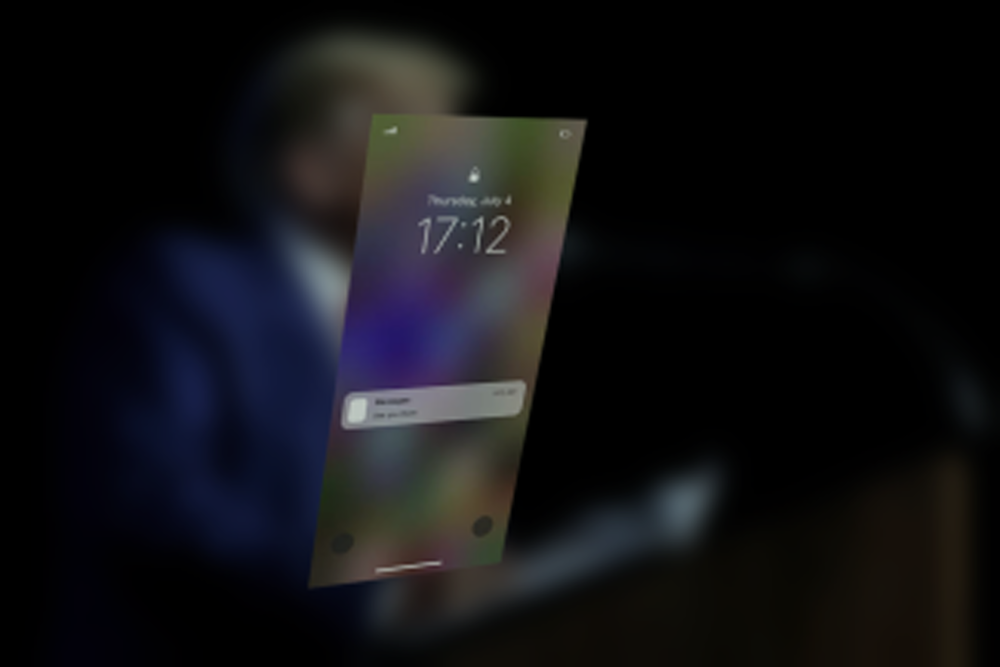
17:12
